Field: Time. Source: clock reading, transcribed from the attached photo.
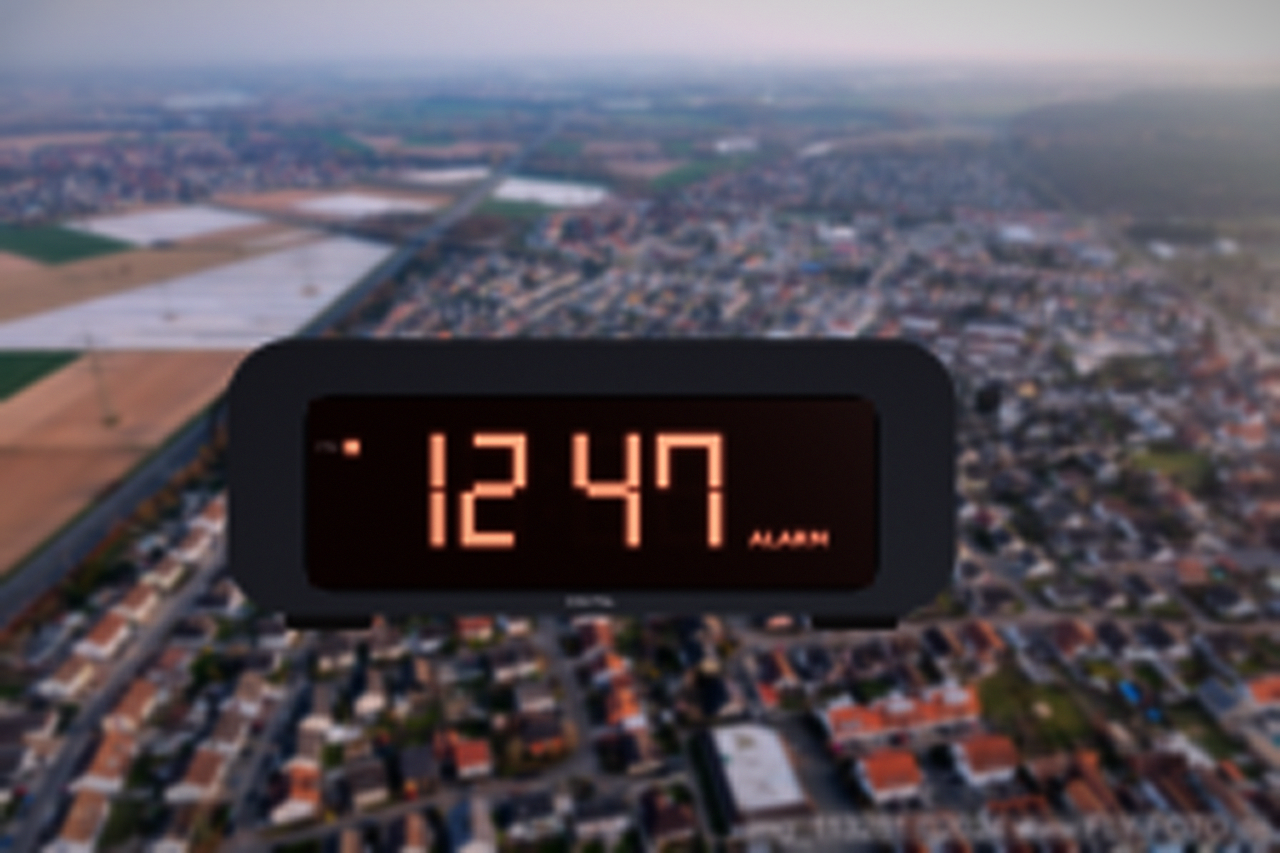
12:47
